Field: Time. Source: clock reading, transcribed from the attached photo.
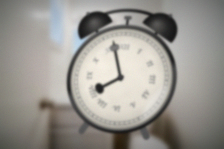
7:57
